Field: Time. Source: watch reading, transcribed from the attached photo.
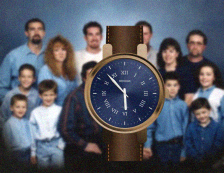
5:53
